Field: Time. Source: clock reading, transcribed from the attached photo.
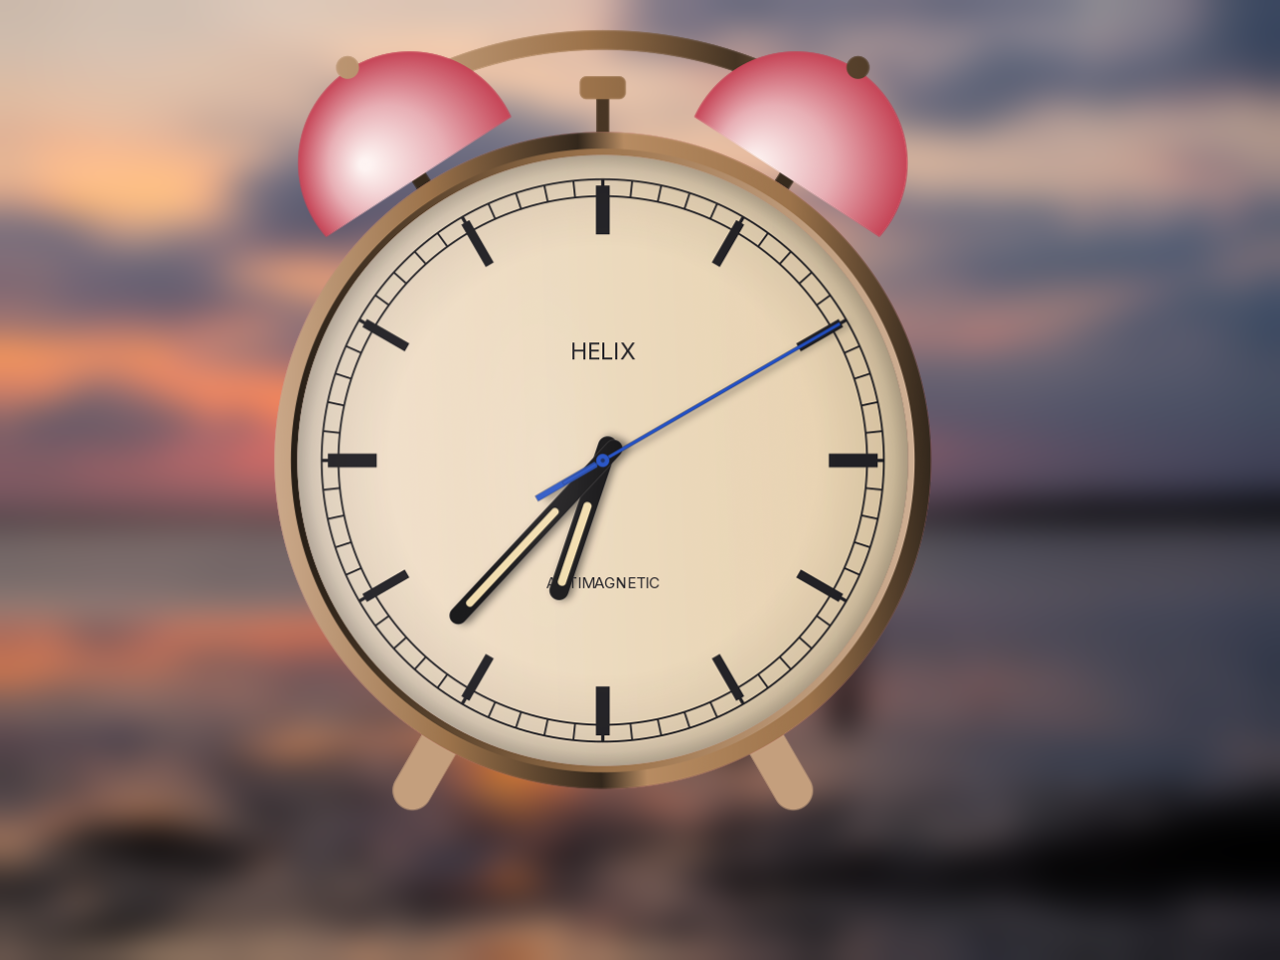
6:37:10
